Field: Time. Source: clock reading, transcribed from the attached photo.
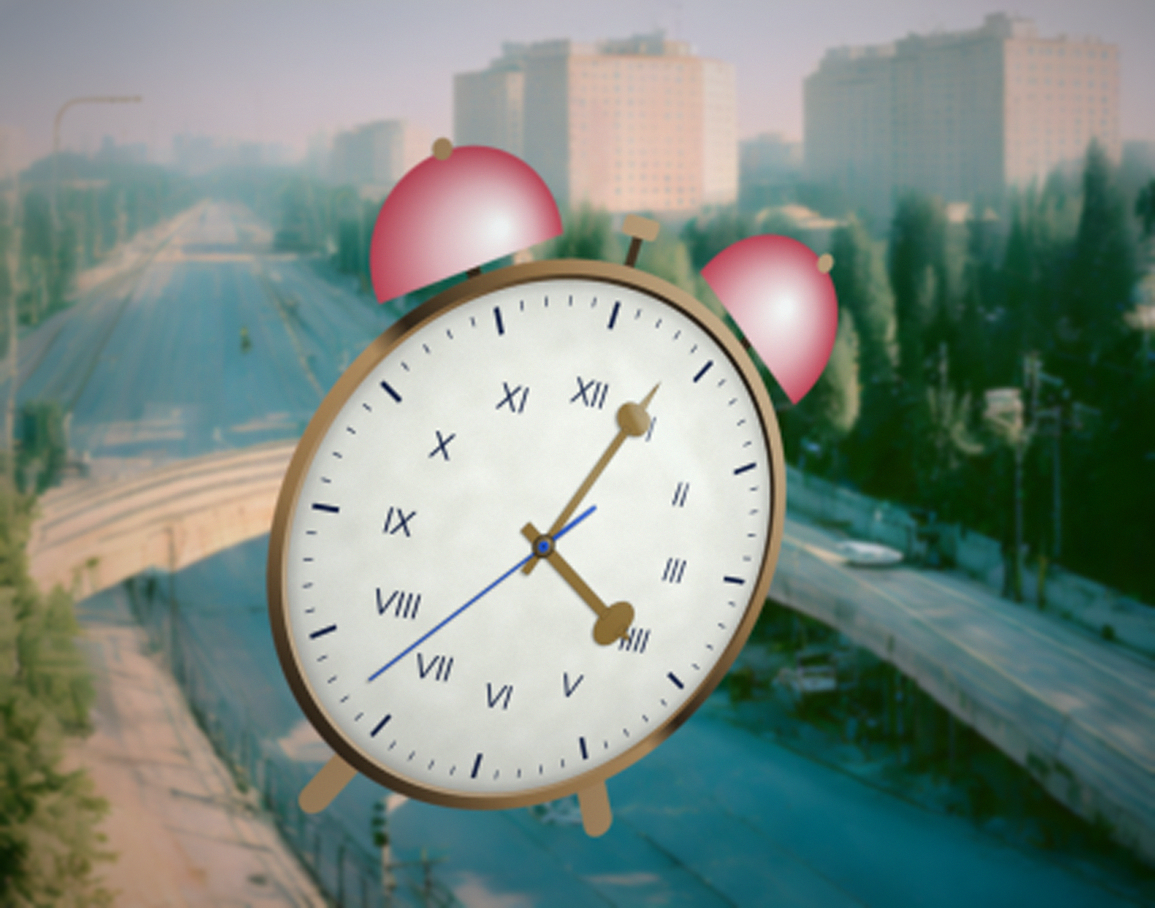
4:03:37
